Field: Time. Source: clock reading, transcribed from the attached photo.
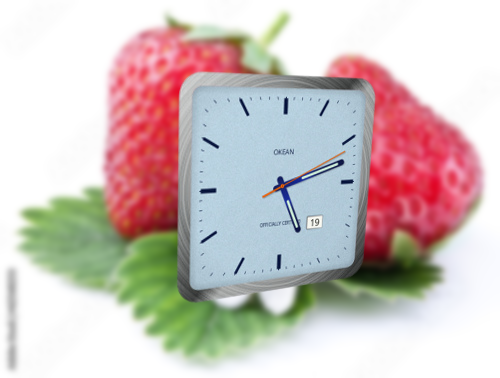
5:12:11
